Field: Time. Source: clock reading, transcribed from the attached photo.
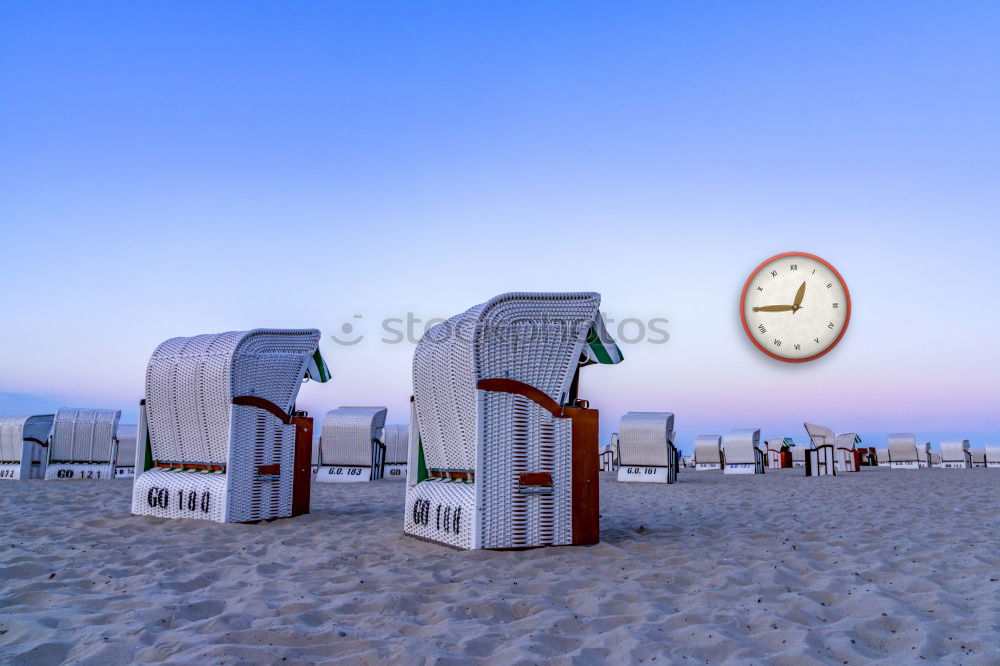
12:45
